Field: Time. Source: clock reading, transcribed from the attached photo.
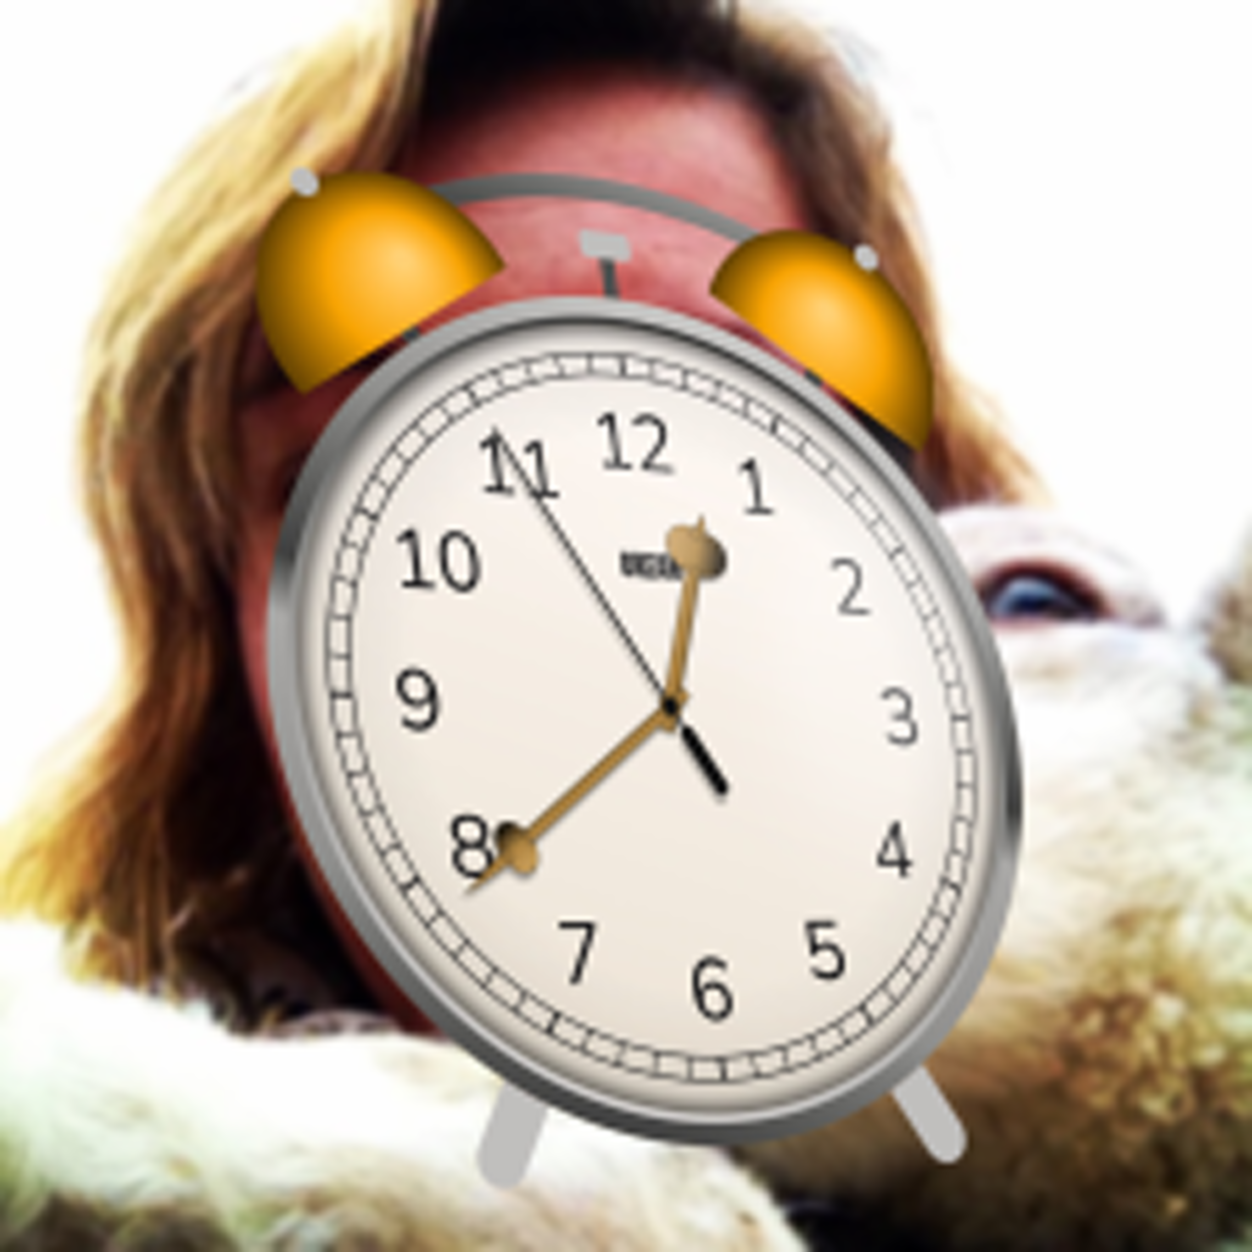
12:38:55
